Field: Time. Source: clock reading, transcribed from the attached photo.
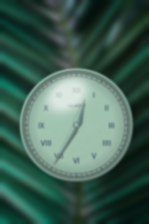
12:35
